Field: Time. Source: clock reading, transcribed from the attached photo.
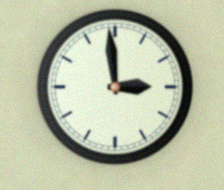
2:59
